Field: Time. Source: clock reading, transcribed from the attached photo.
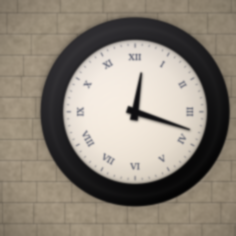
12:18
